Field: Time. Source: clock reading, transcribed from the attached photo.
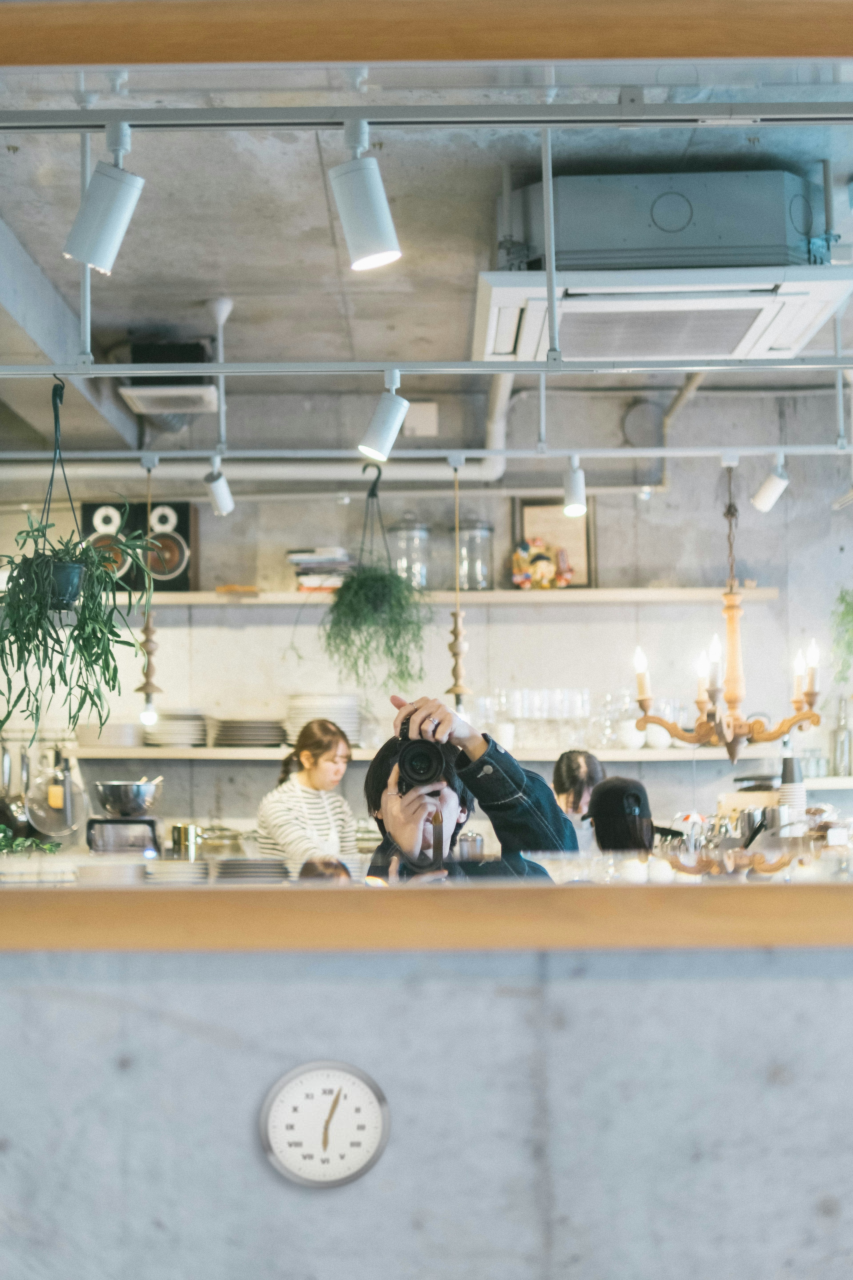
6:03
